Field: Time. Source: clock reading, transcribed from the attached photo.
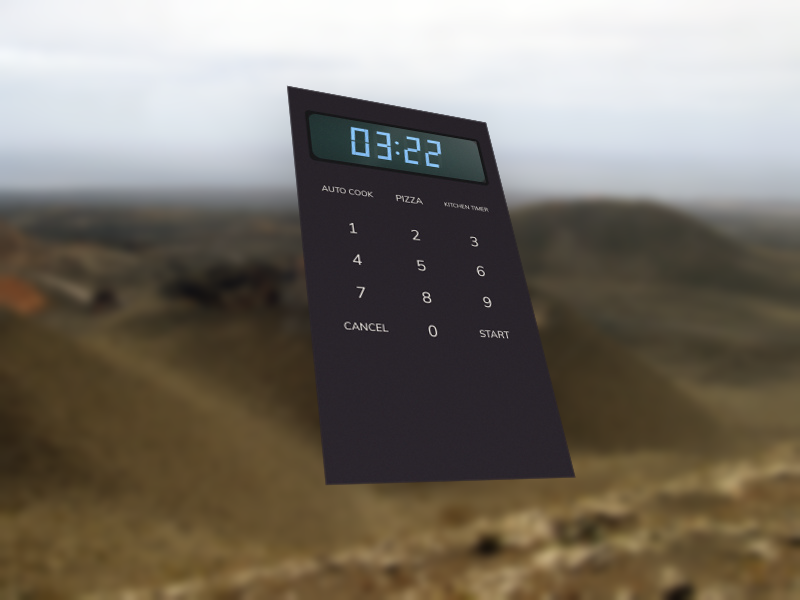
3:22
